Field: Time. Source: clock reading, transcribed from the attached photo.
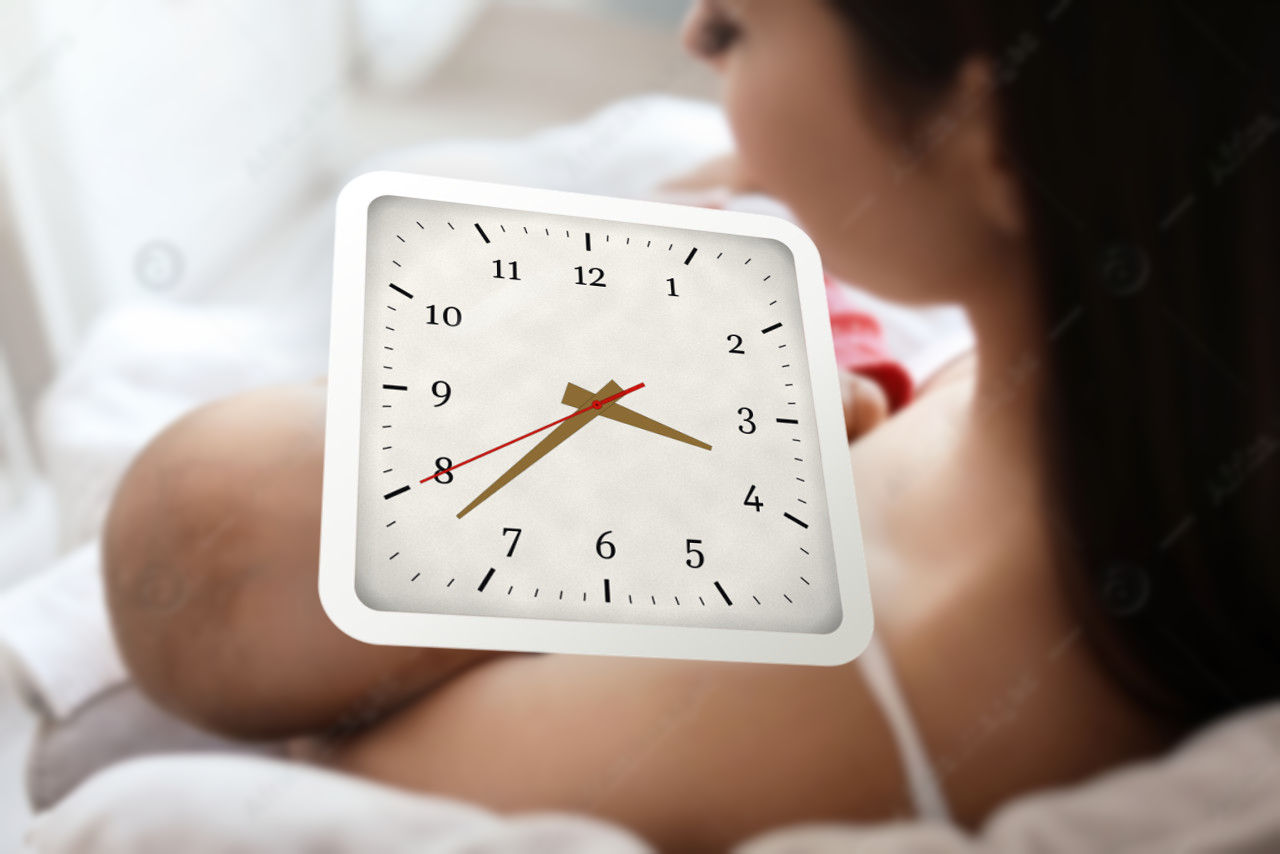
3:37:40
